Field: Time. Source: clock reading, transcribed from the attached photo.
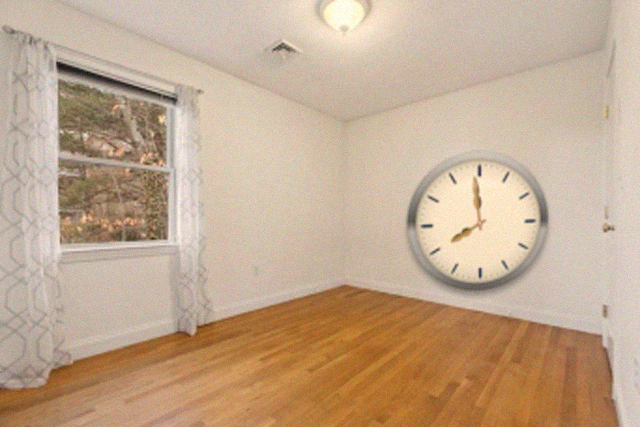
7:59
